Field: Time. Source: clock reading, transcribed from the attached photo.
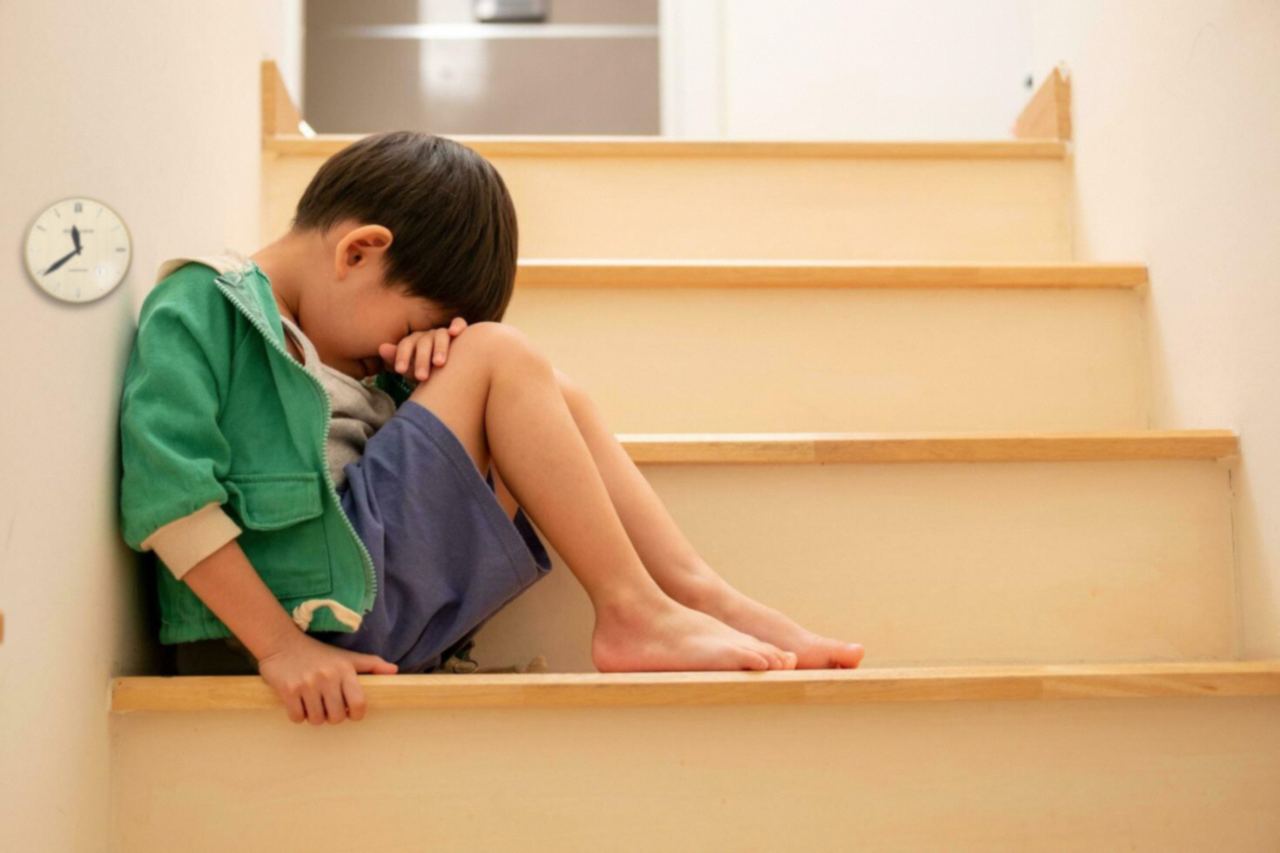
11:39
